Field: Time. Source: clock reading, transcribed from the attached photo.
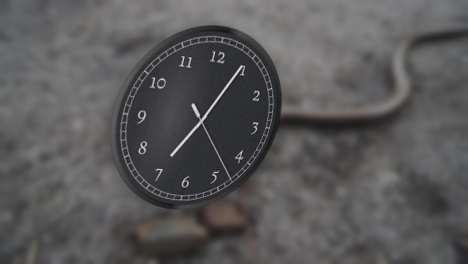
7:04:23
